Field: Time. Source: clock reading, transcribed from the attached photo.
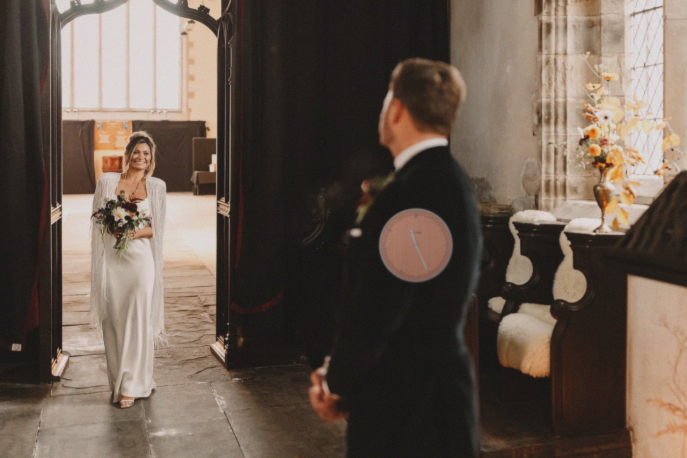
11:26
